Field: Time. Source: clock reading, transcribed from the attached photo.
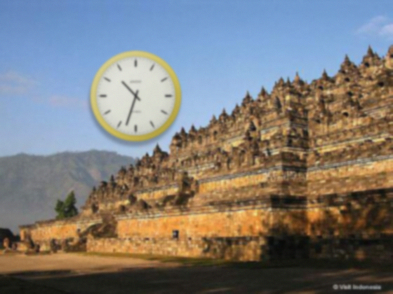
10:33
